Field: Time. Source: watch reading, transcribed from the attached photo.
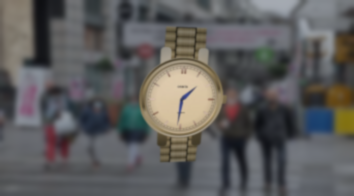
1:31
